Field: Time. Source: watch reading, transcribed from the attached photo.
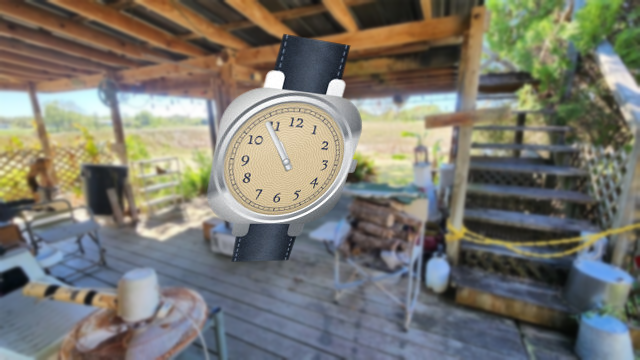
10:54
